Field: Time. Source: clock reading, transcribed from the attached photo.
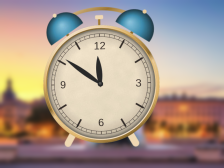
11:51
